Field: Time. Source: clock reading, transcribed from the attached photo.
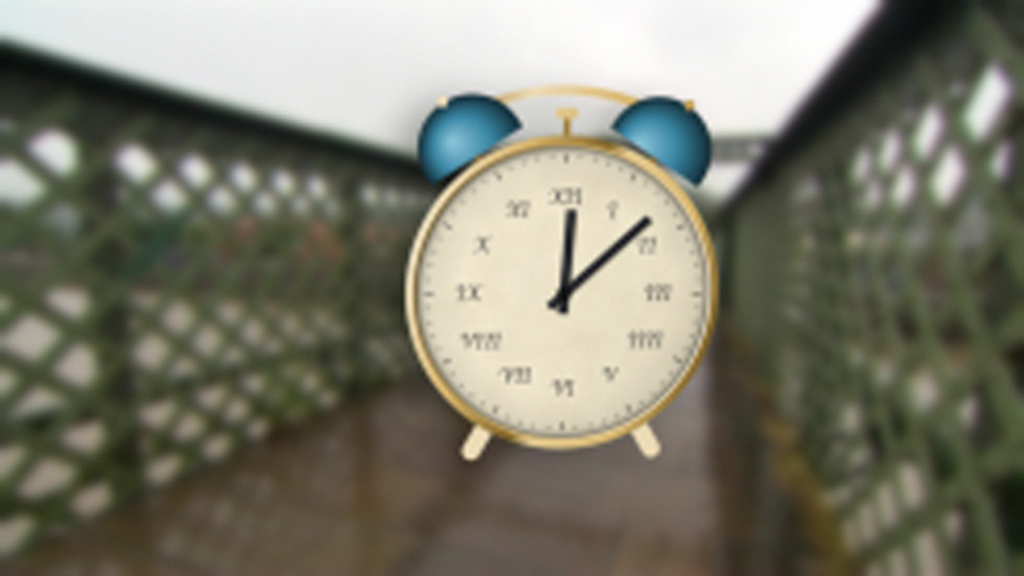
12:08
